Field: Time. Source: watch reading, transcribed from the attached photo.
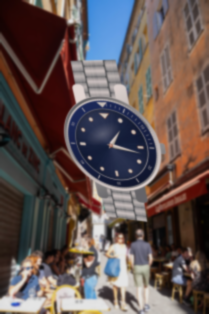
1:17
